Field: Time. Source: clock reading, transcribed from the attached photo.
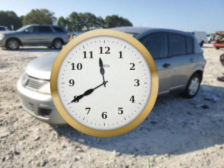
11:40
